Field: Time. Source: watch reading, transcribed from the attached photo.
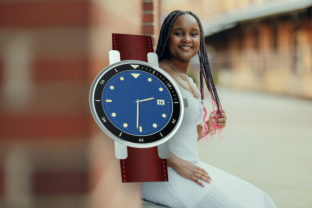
2:31
